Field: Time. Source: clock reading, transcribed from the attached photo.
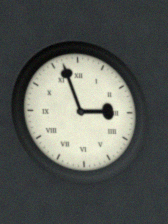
2:57
